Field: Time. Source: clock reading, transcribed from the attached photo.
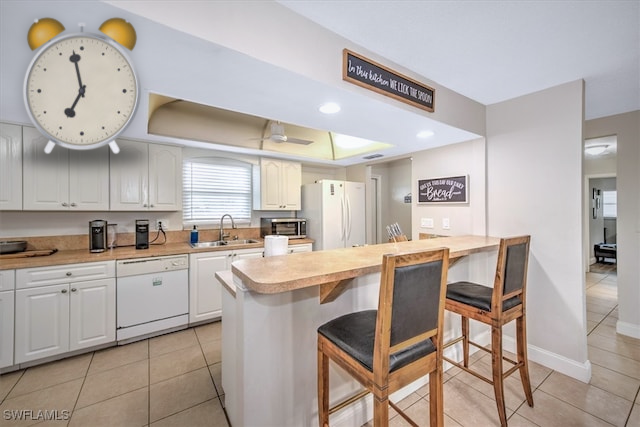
6:58
